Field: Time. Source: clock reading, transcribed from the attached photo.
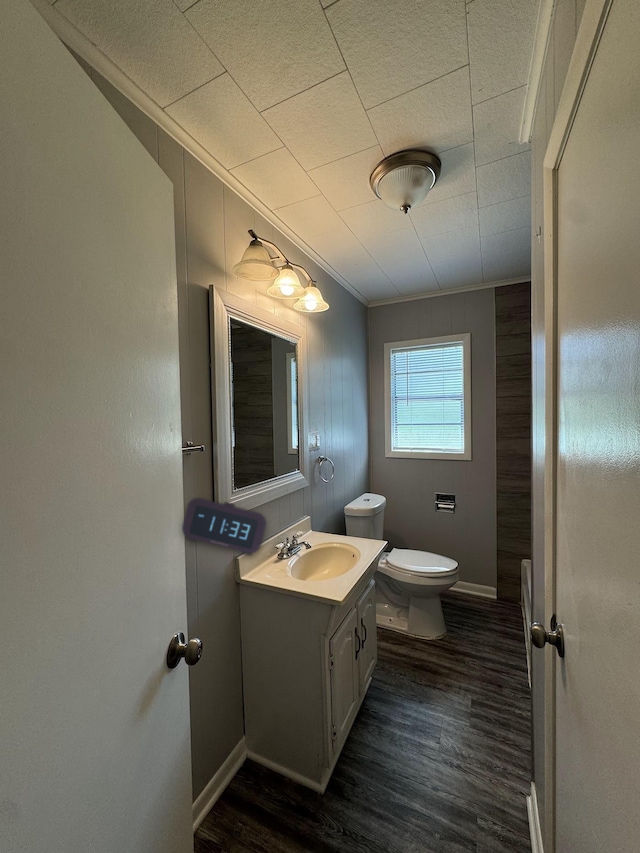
11:33
